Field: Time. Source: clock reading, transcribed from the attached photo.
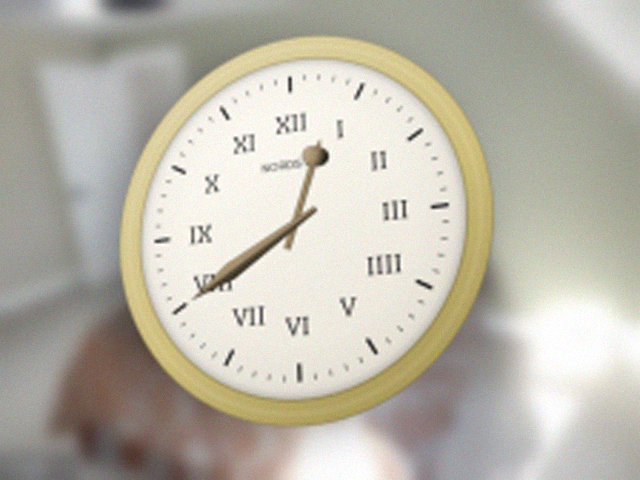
12:40
